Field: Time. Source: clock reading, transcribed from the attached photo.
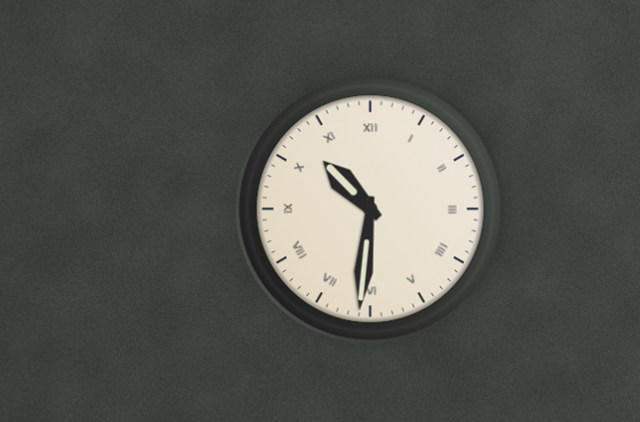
10:31
